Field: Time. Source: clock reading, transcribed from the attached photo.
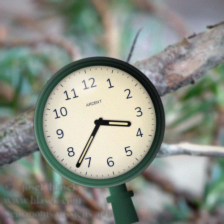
3:37
